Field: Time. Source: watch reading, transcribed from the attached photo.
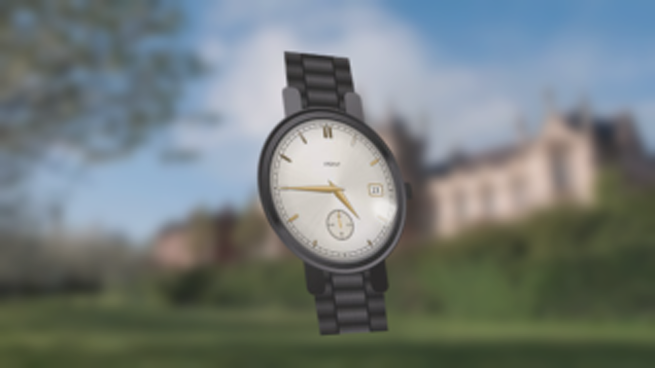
4:45
